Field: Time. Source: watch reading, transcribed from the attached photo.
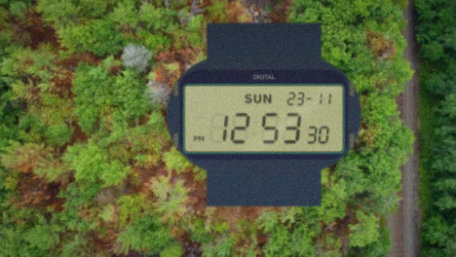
12:53:30
